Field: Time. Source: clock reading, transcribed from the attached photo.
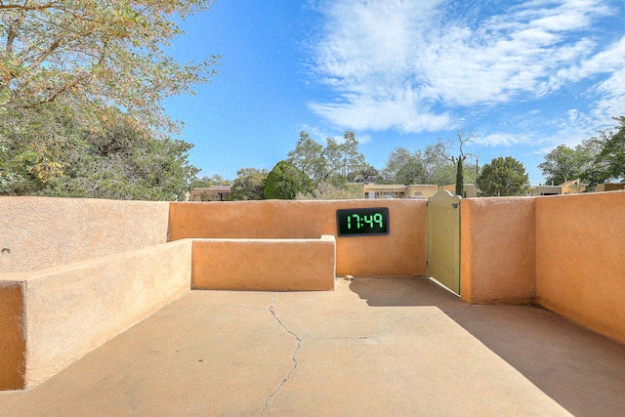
17:49
